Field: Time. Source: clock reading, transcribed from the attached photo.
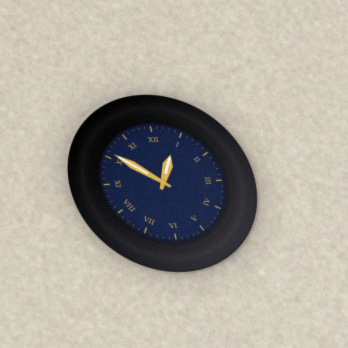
12:51
